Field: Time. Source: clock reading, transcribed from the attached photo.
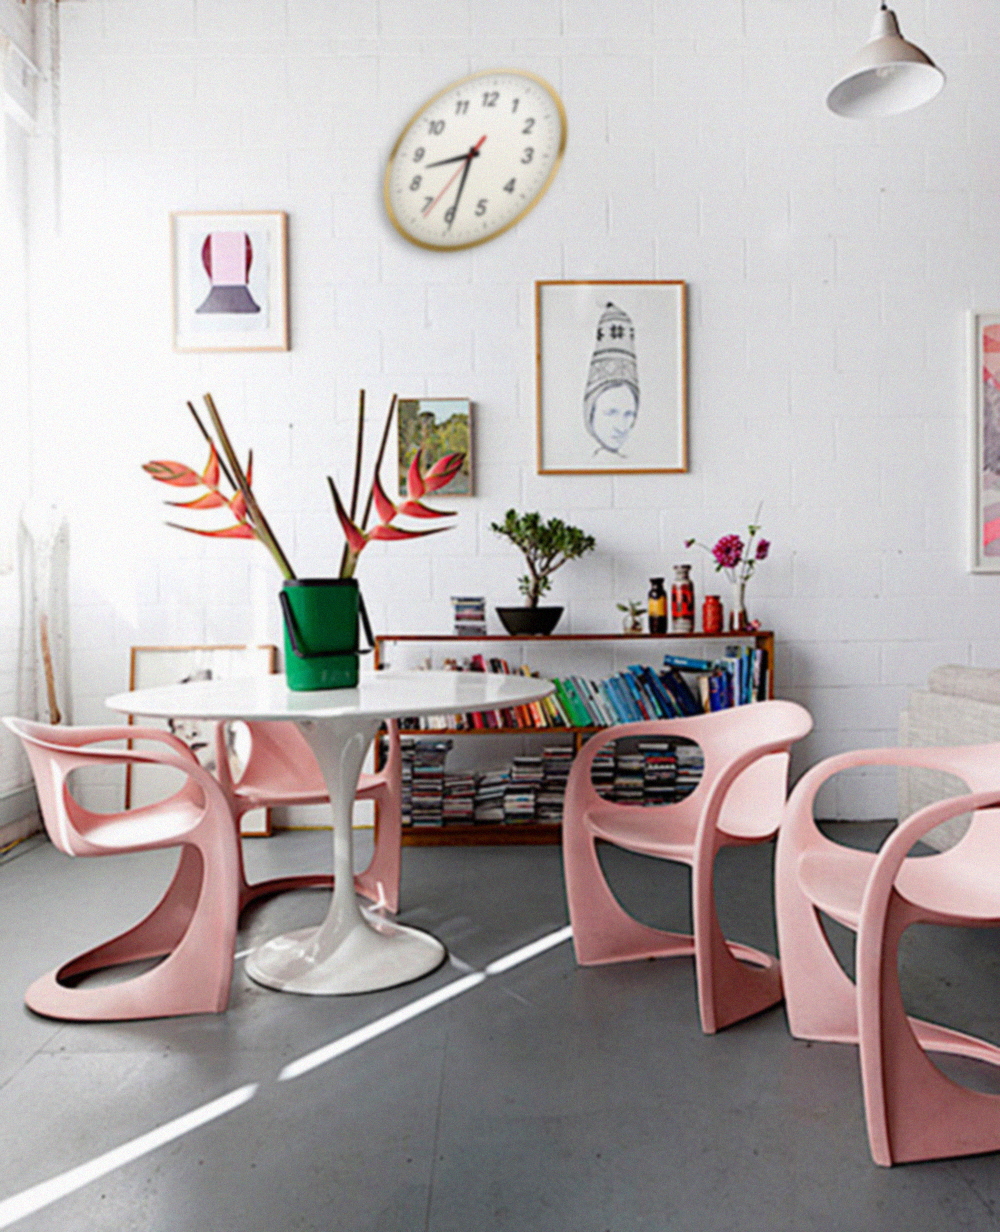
8:29:34
